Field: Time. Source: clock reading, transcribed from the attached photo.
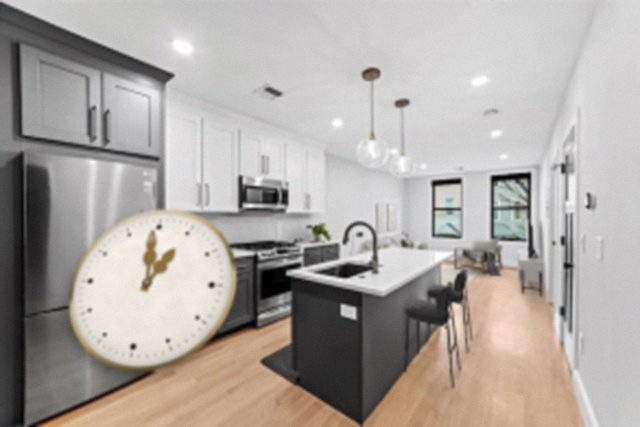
12:59
